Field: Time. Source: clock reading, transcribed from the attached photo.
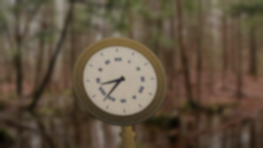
8:37
